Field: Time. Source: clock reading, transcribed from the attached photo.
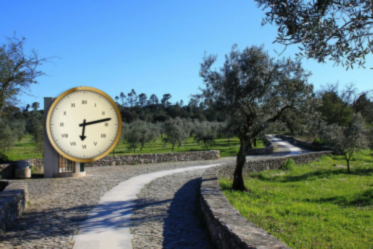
6:13
